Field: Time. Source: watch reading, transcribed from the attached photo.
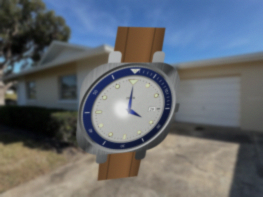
4:00
